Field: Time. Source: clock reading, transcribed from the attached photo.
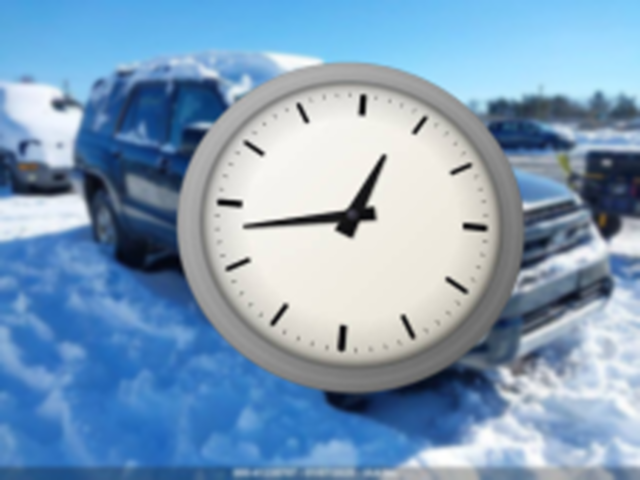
12:43
